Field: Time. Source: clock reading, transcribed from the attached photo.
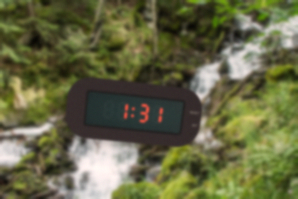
1:31
